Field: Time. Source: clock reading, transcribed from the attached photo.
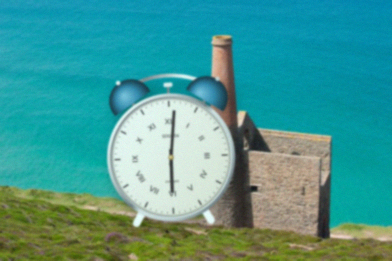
6:01
